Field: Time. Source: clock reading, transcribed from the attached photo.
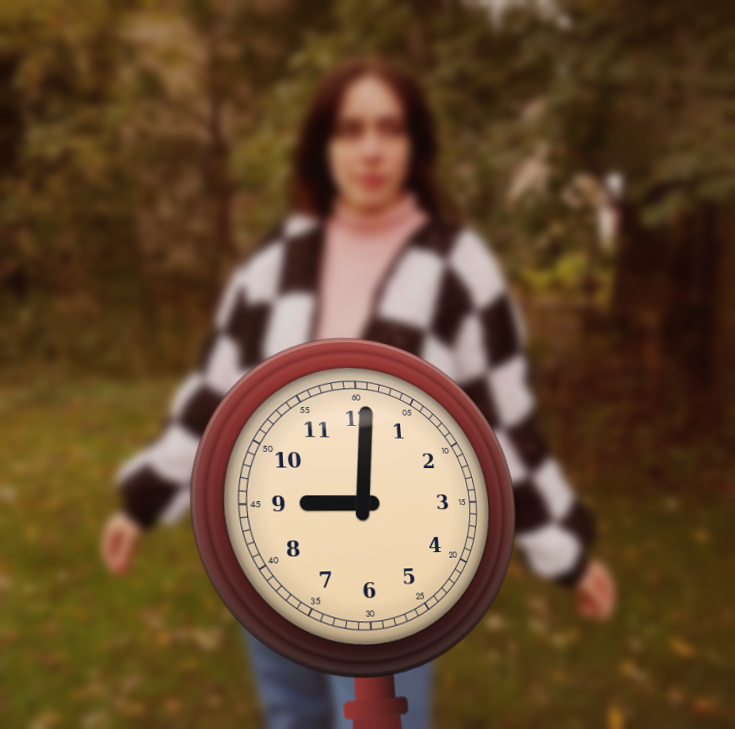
9:01
